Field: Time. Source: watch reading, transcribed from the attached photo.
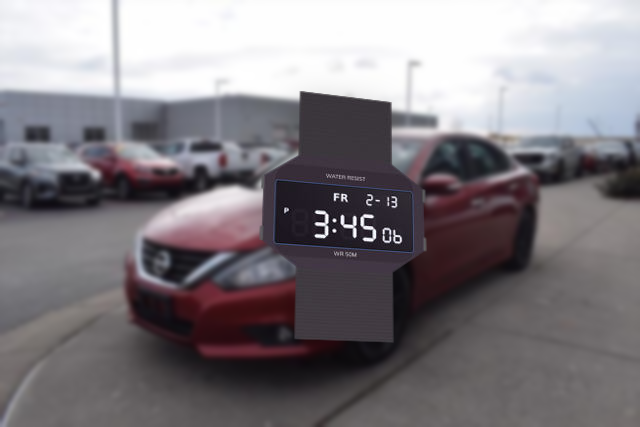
3:45:06
